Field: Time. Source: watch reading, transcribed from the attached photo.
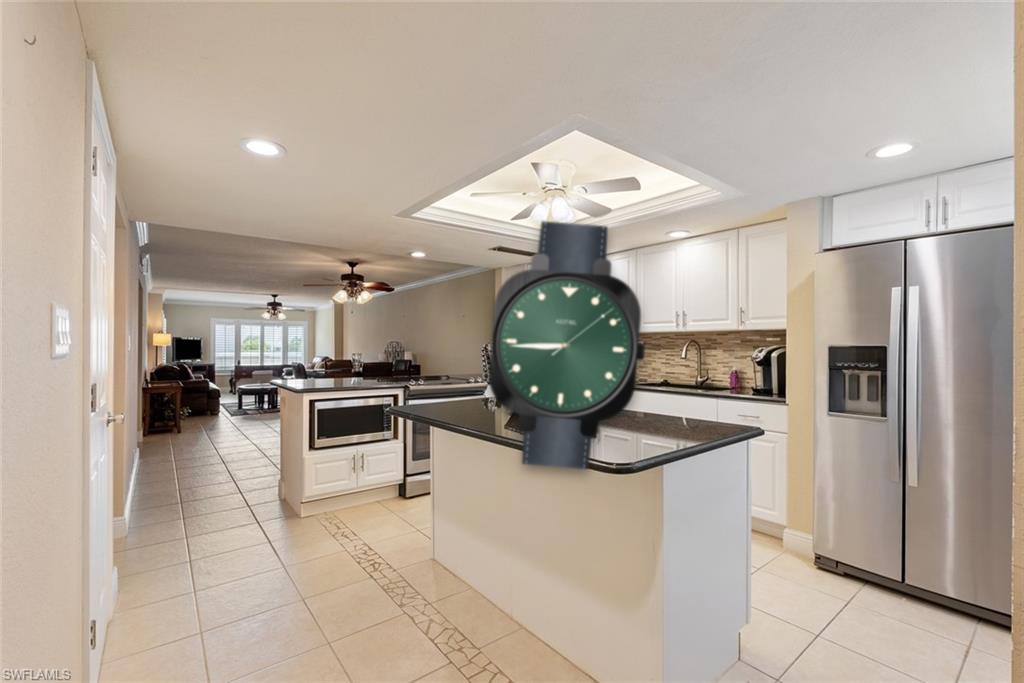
8:44:08
